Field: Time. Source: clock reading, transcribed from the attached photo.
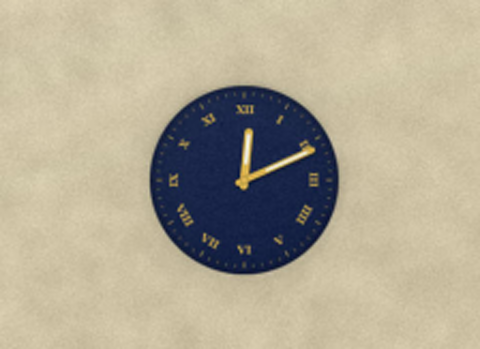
12:11
